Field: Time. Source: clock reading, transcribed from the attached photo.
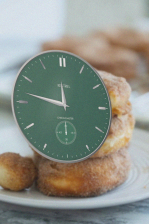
11:47
